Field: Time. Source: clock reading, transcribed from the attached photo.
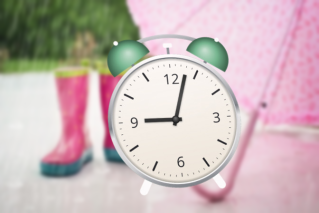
9:03
